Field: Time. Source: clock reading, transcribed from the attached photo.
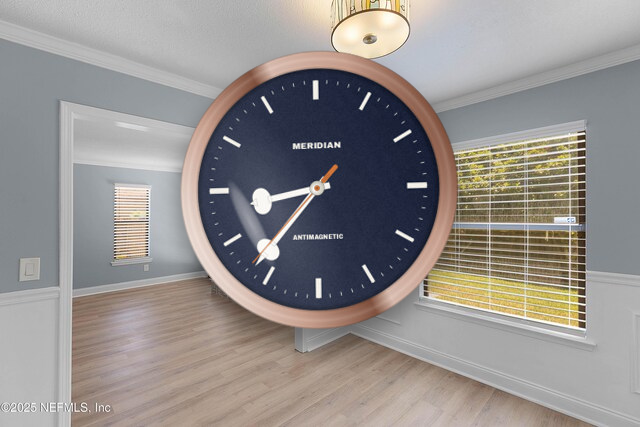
8:36:37
